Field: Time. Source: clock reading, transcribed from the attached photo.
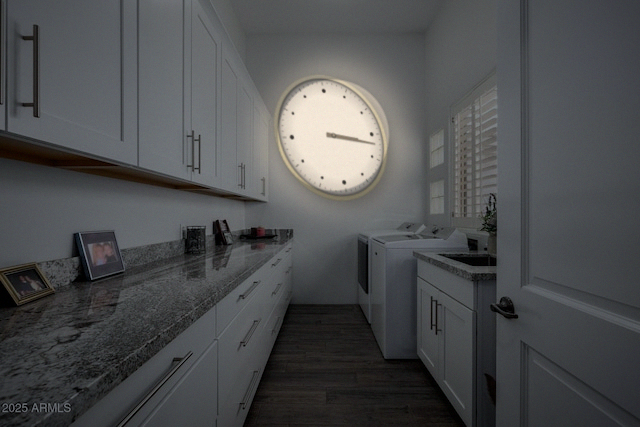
3:17
